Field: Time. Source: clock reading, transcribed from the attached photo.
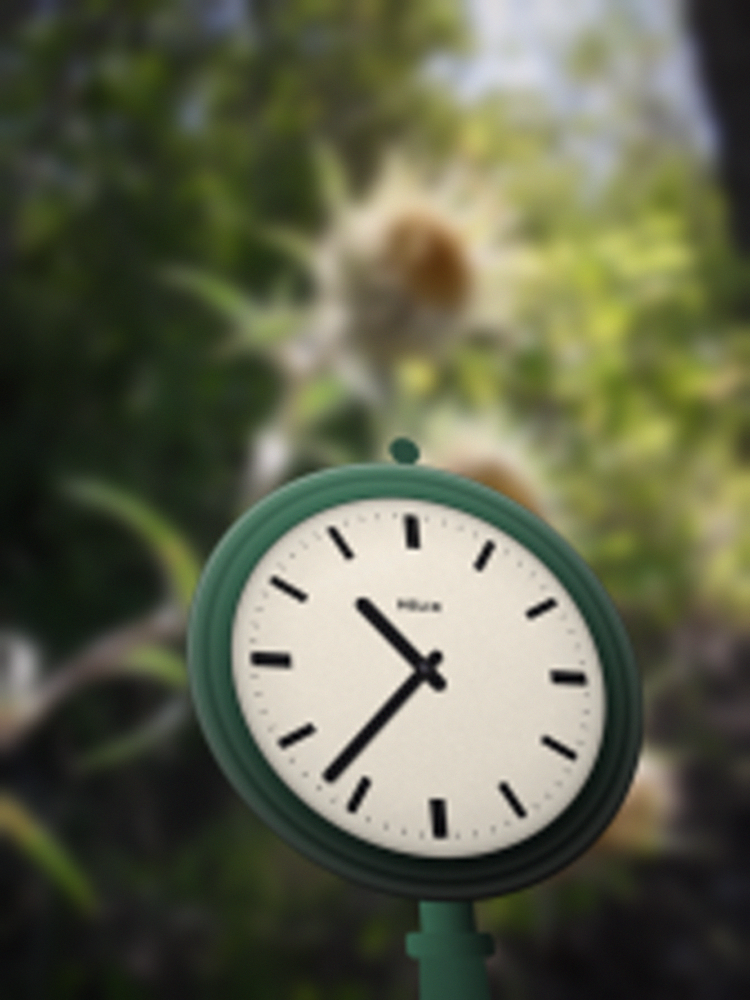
10:37
